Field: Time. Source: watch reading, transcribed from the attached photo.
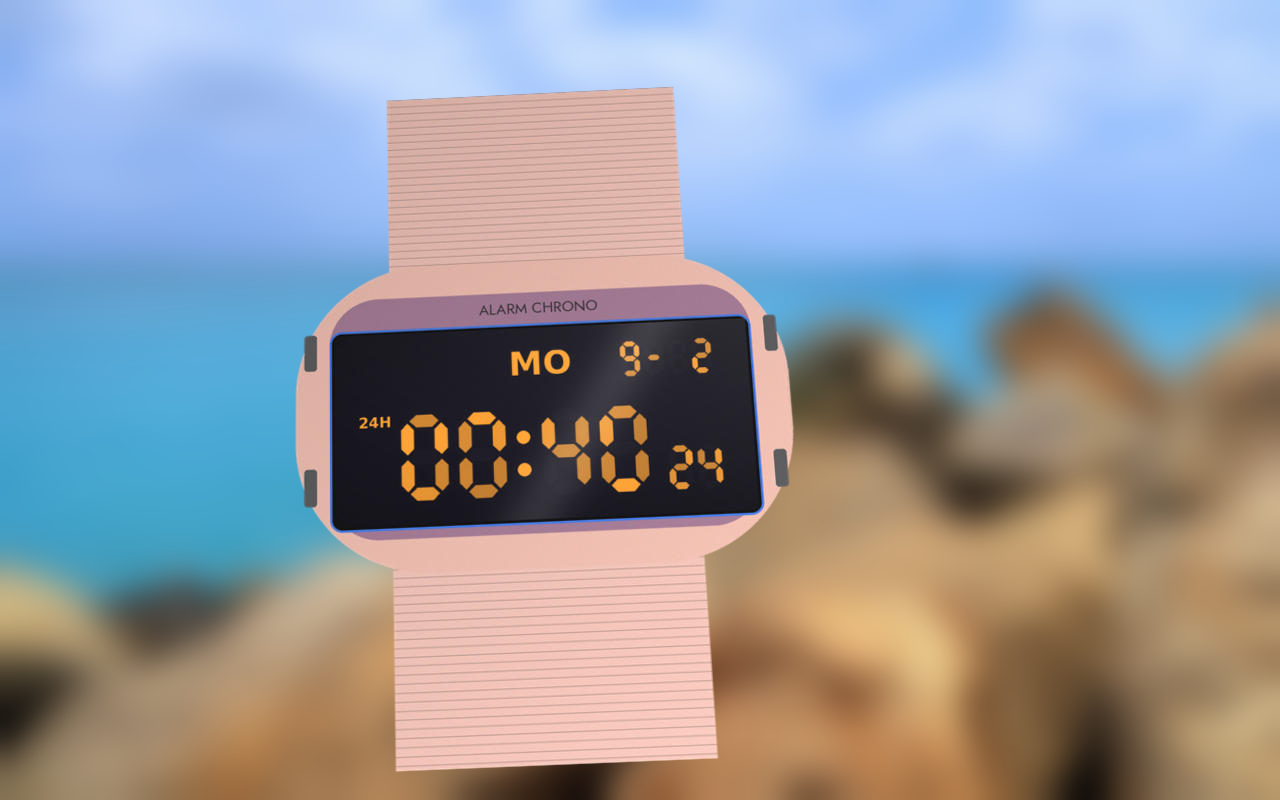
0:40:24
